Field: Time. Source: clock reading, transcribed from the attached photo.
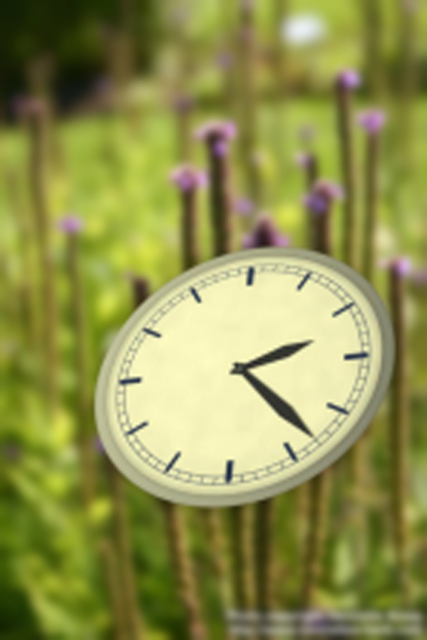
2:23
